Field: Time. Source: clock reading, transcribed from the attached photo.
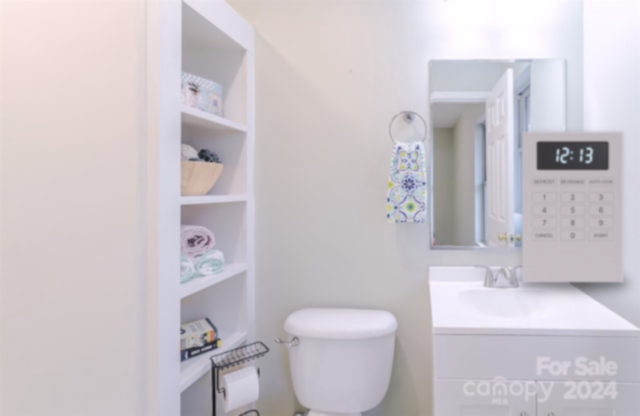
12:13
